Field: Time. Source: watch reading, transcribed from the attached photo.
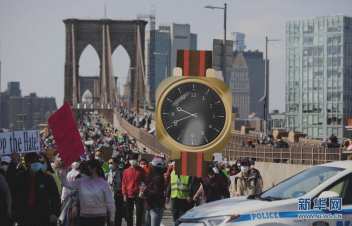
9:41
